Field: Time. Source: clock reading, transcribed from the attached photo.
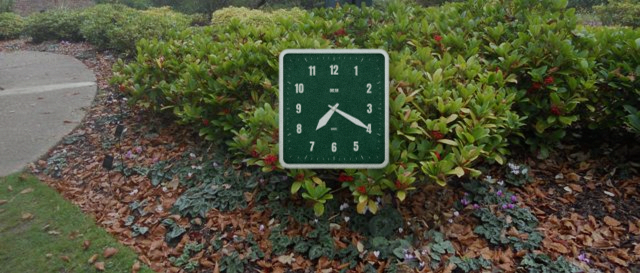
7:20
